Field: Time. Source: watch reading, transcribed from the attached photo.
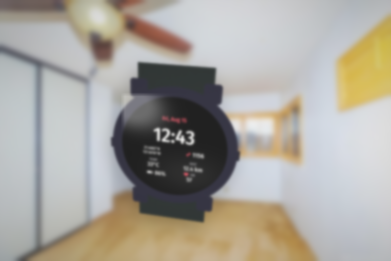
12:43
